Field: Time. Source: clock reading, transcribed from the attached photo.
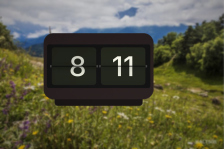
8:11
